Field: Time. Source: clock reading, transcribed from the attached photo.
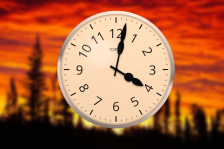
4:02
